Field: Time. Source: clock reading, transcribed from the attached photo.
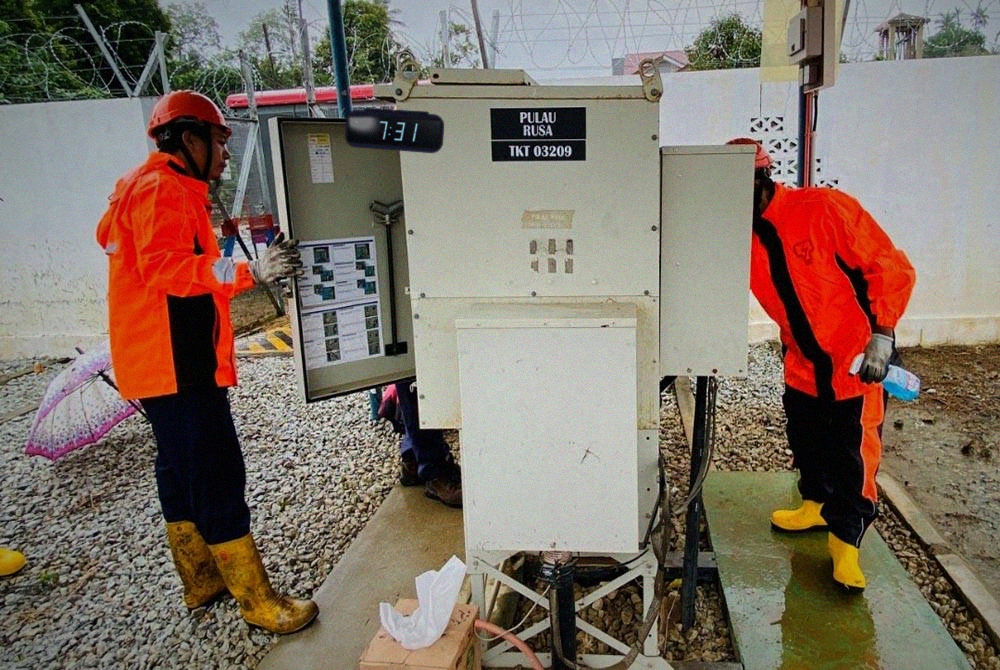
7:31
